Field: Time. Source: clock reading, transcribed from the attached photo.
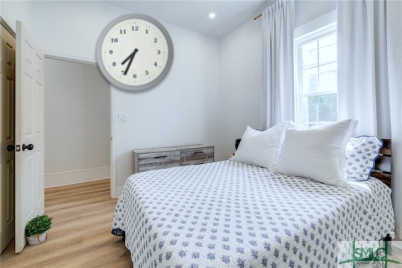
7:34
